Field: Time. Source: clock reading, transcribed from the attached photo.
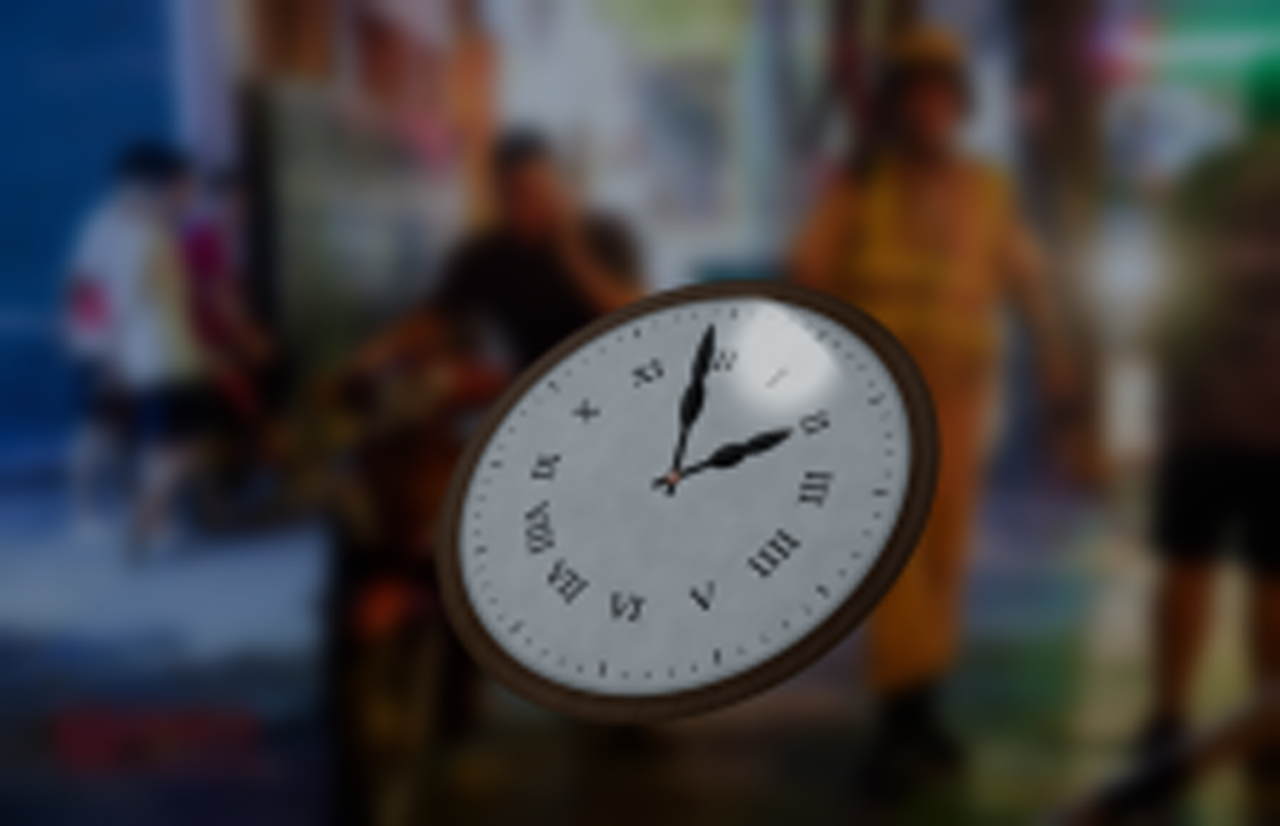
1:59
